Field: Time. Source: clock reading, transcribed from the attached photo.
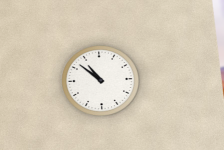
10:52
